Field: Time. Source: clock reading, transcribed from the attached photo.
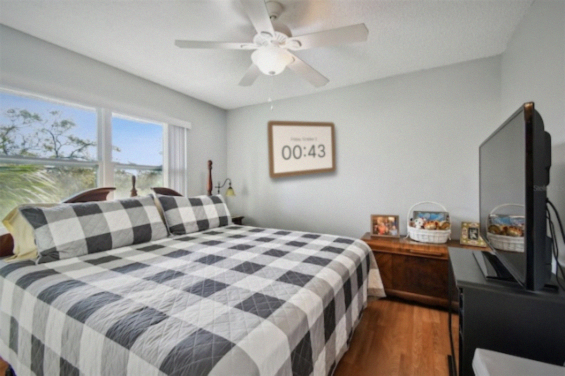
0:43
